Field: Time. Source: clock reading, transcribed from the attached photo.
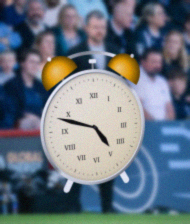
4:48
